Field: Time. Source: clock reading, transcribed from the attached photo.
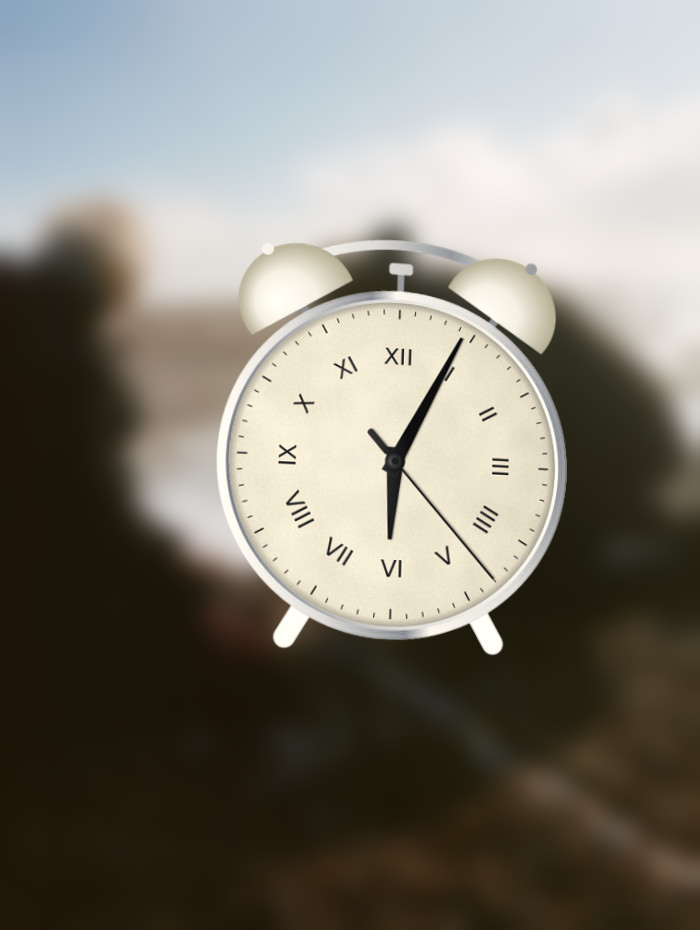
6:04:23
